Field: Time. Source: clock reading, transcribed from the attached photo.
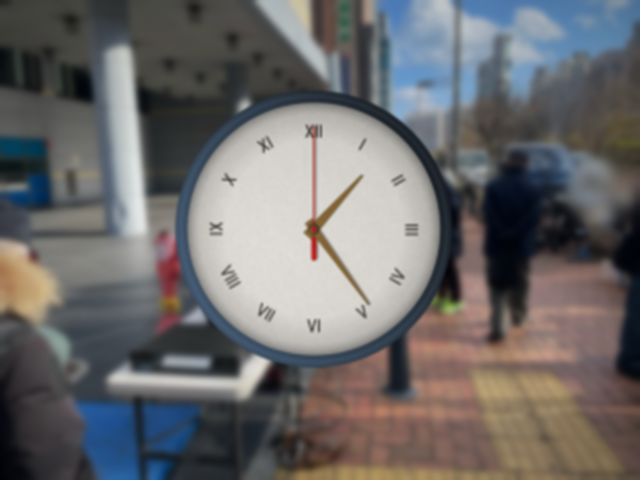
1:24:00
